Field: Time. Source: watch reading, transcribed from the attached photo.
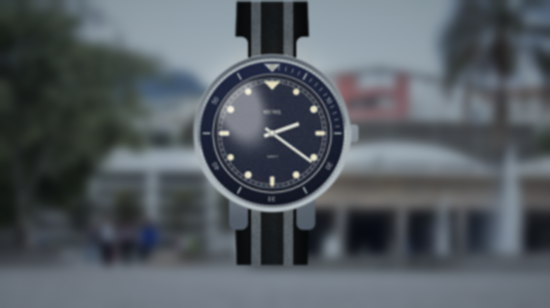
2:21
